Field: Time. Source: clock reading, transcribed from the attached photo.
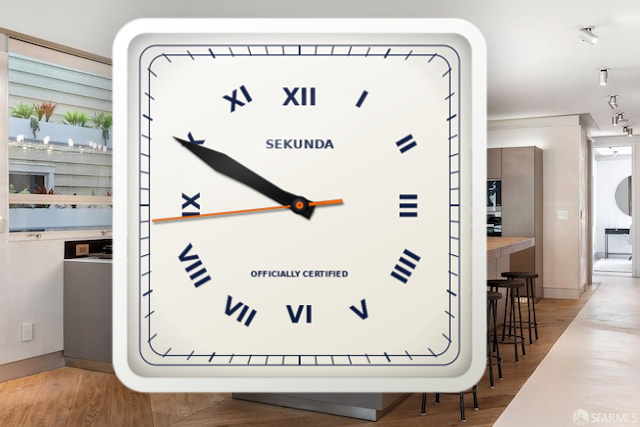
9:49:44
